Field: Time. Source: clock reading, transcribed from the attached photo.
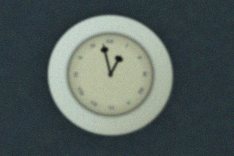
12:58
